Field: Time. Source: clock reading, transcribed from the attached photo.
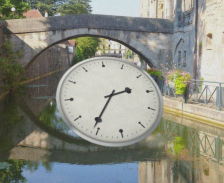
2:36
